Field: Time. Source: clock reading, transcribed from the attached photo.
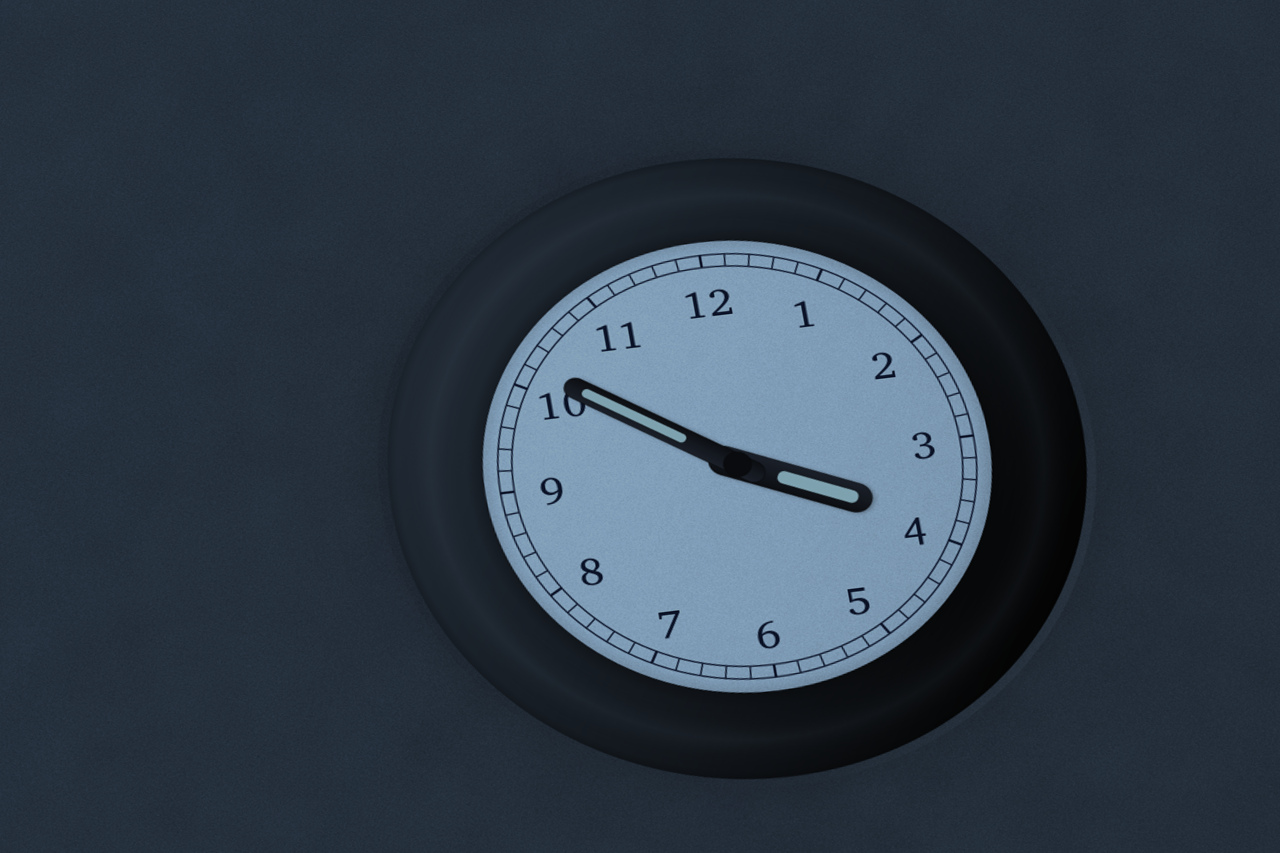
3:51
